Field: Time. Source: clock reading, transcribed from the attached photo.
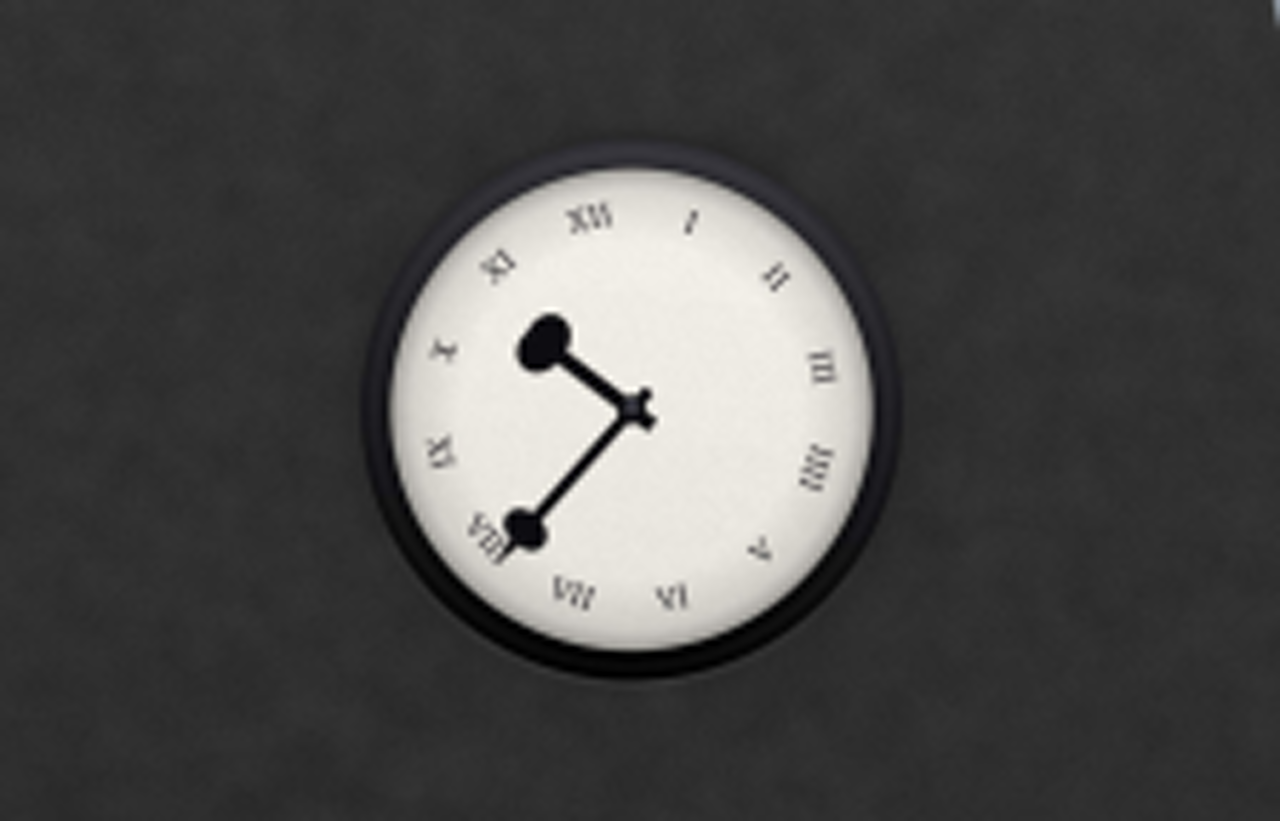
10:39
